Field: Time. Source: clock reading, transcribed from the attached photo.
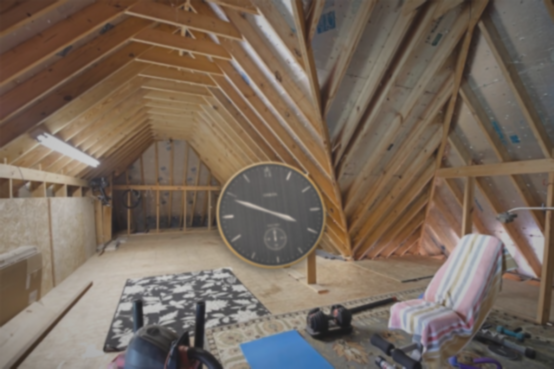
3:49
